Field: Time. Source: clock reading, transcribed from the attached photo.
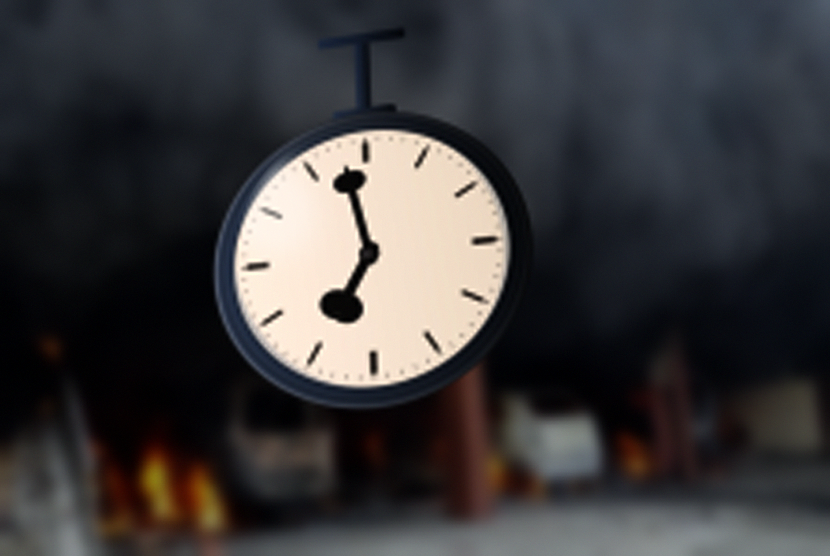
6:58
